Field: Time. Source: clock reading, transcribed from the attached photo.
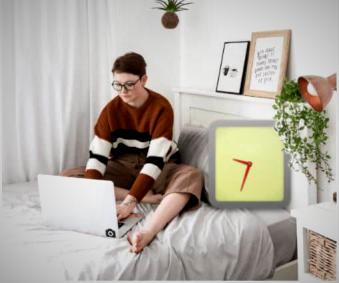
9:33
